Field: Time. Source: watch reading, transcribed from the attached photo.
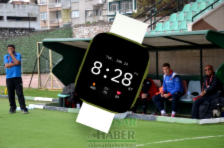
8:28
